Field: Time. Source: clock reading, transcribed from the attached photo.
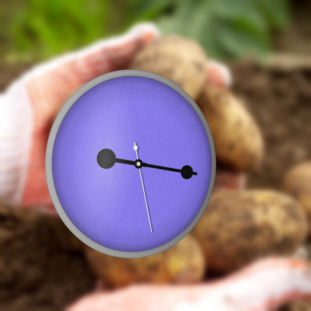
9:16:28
